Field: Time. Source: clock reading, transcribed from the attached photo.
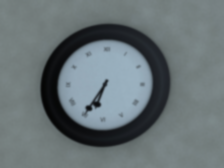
6:35
